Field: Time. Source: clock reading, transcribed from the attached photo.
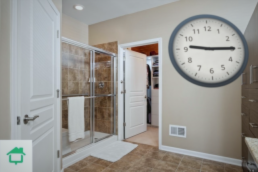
9:15
